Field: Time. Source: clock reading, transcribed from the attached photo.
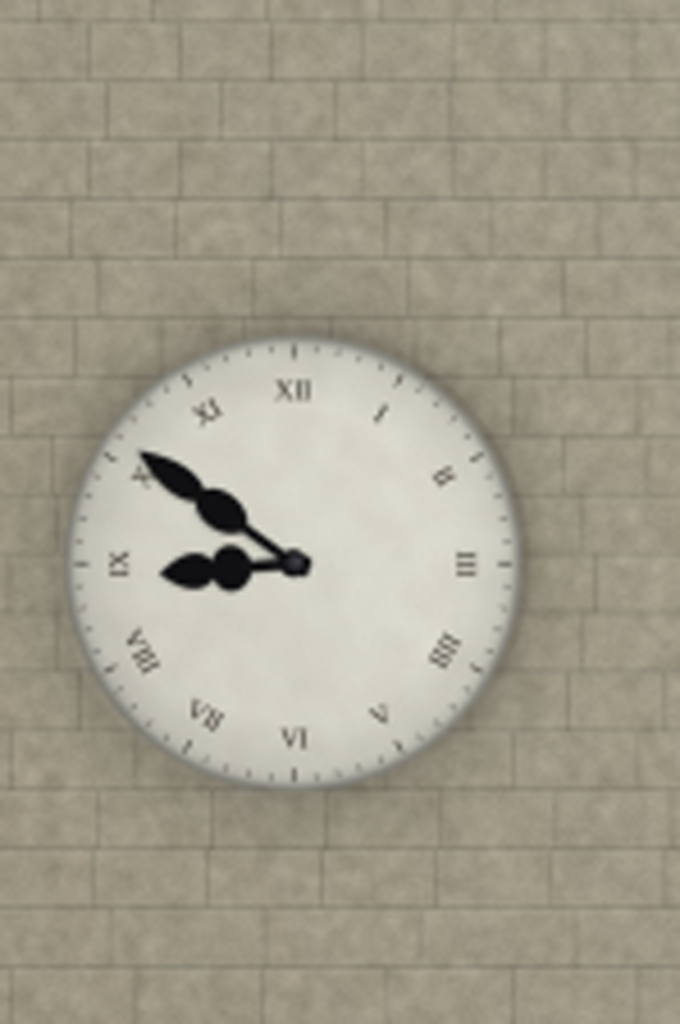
8:51
